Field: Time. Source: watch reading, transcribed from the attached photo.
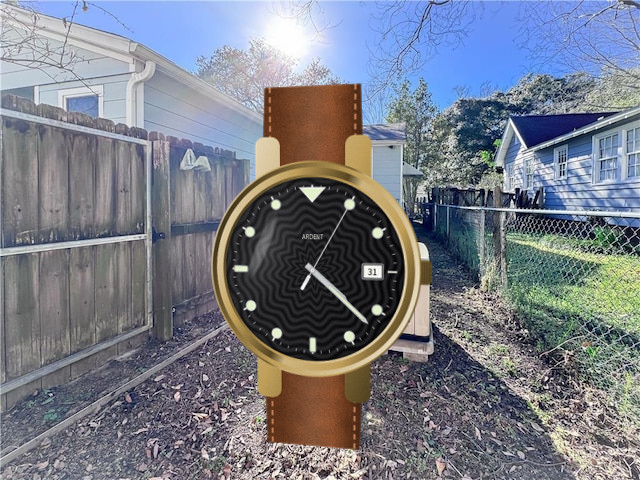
4:22:05
